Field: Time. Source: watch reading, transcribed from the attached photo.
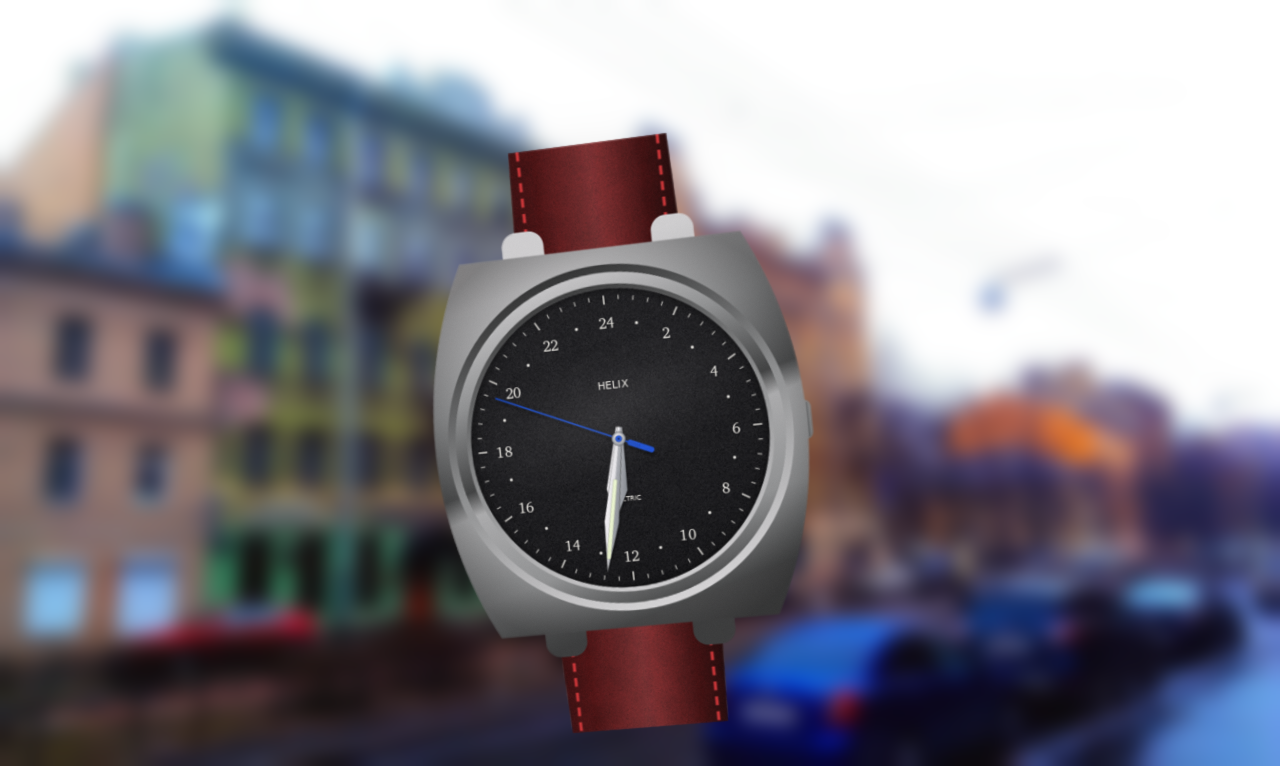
12:31:49
